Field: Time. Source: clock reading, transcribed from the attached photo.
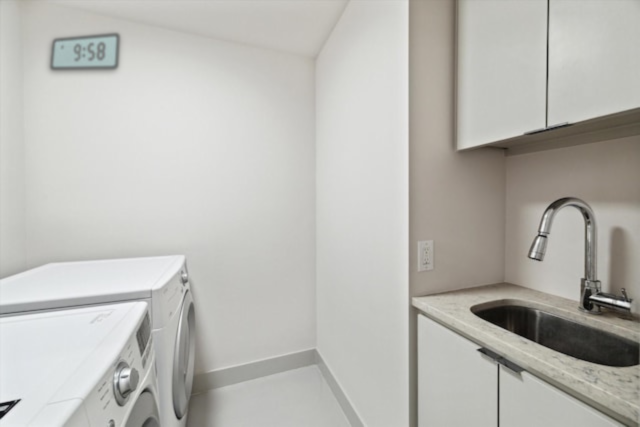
9:58
